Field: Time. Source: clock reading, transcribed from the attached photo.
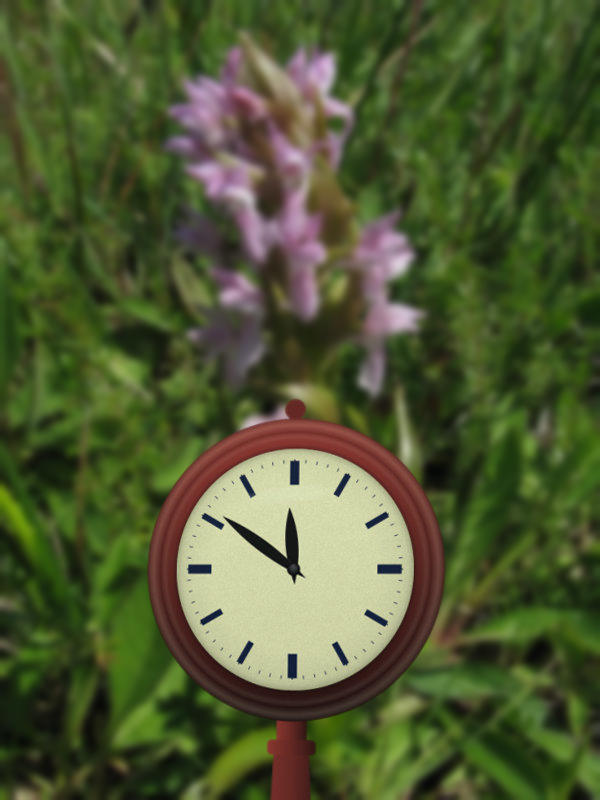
11:51
